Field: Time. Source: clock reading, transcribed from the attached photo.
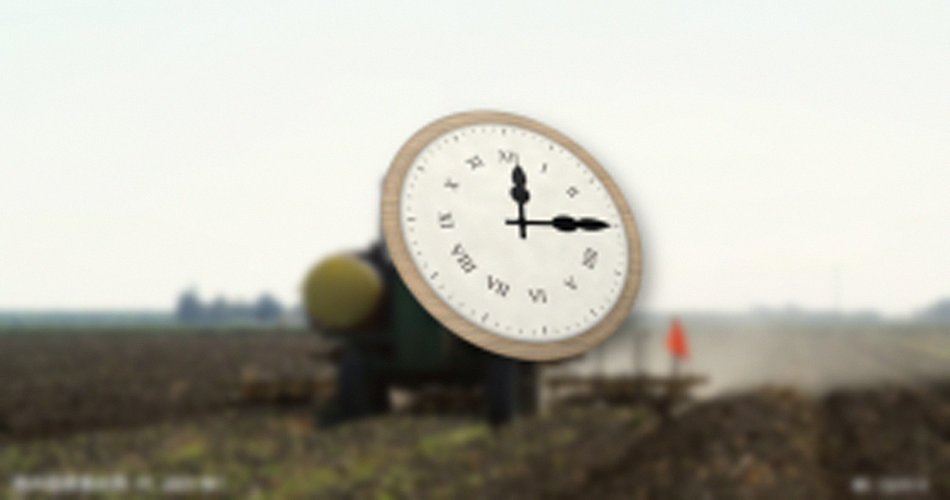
12:15
